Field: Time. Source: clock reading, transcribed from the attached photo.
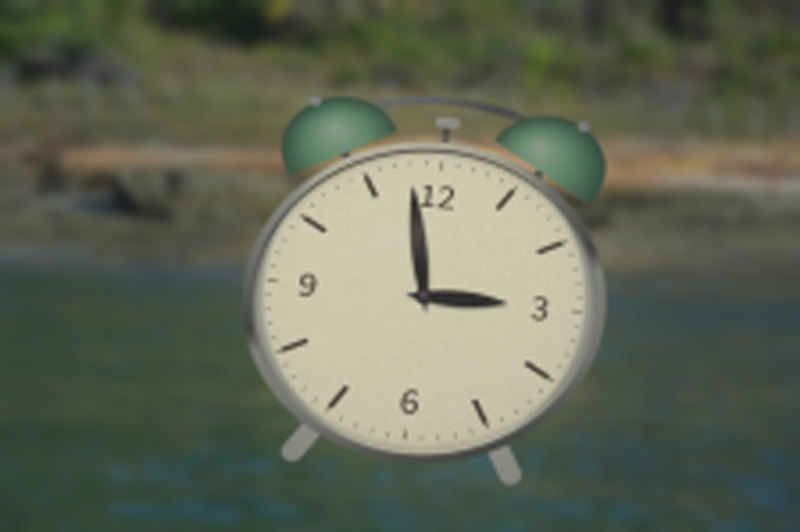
2:58
